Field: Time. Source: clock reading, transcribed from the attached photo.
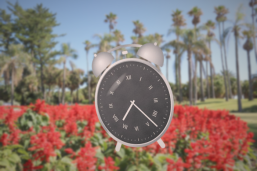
7:23
